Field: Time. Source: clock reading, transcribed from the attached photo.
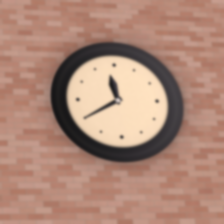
11:40
